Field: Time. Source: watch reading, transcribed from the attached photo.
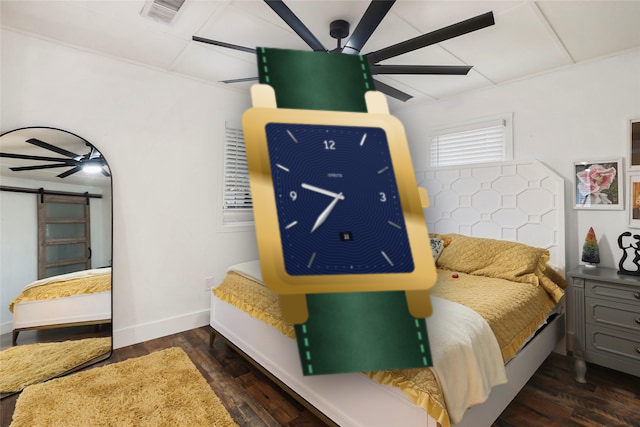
9:37
